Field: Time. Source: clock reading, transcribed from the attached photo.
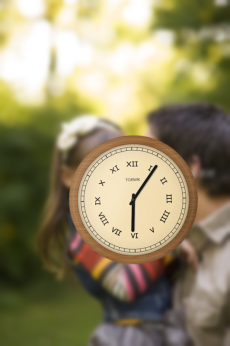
6:06
